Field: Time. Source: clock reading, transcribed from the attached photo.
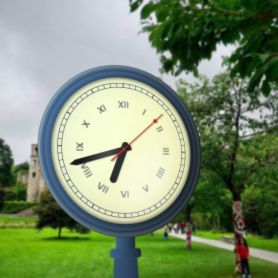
6:42:08
